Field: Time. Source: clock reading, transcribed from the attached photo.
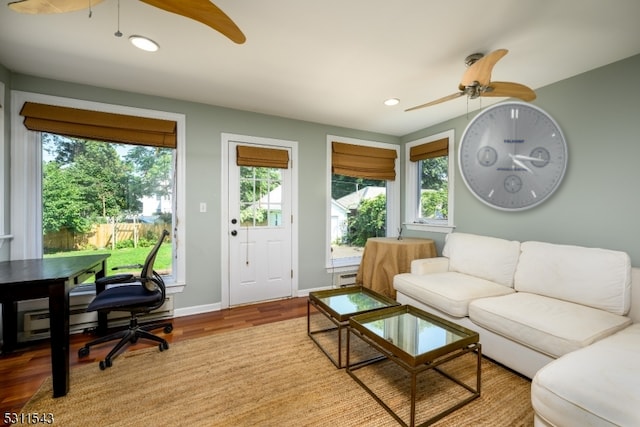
4:16
